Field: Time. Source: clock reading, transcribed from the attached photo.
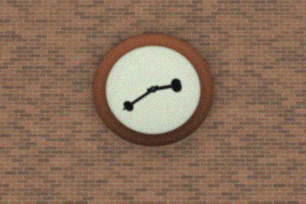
2:39
